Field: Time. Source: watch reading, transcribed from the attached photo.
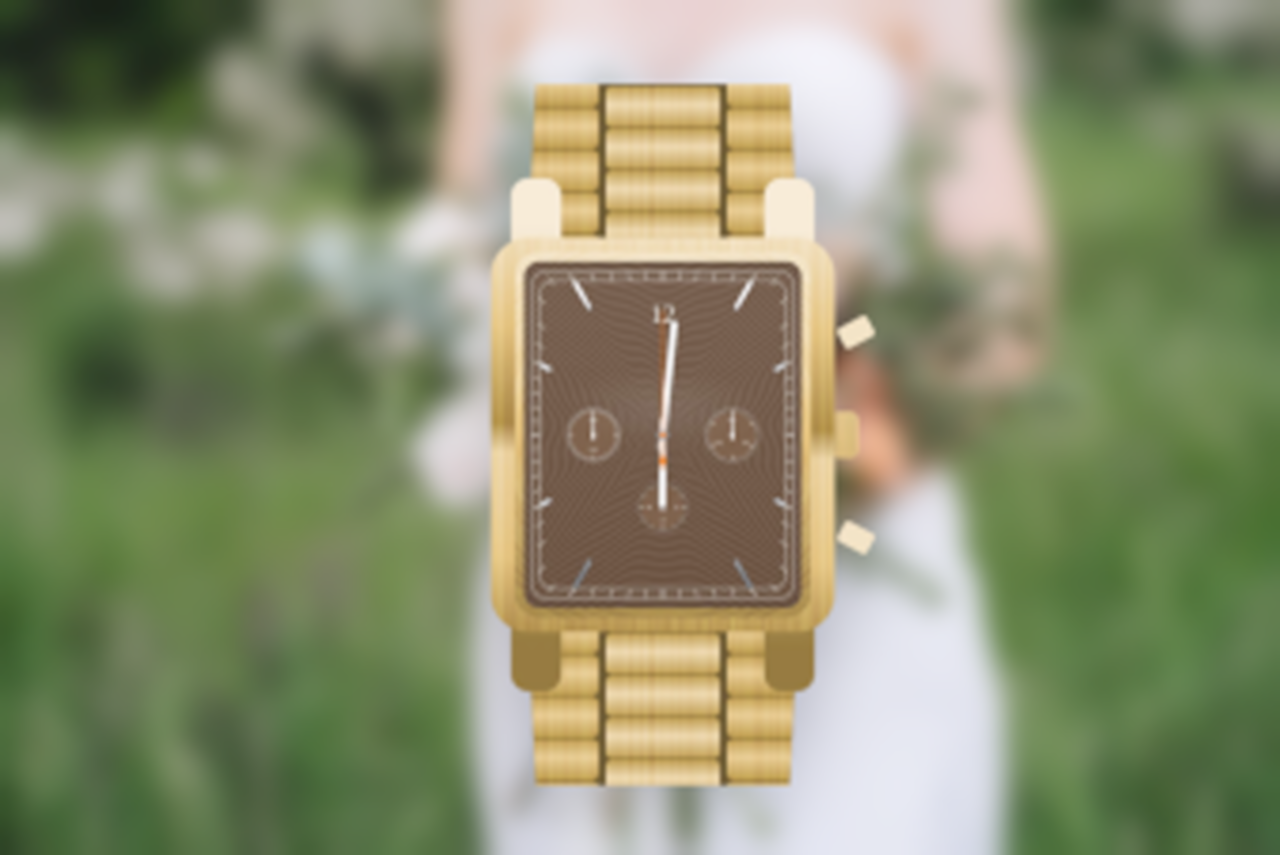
6:01
